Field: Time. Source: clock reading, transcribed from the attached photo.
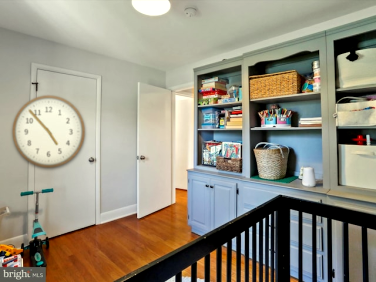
4:53
